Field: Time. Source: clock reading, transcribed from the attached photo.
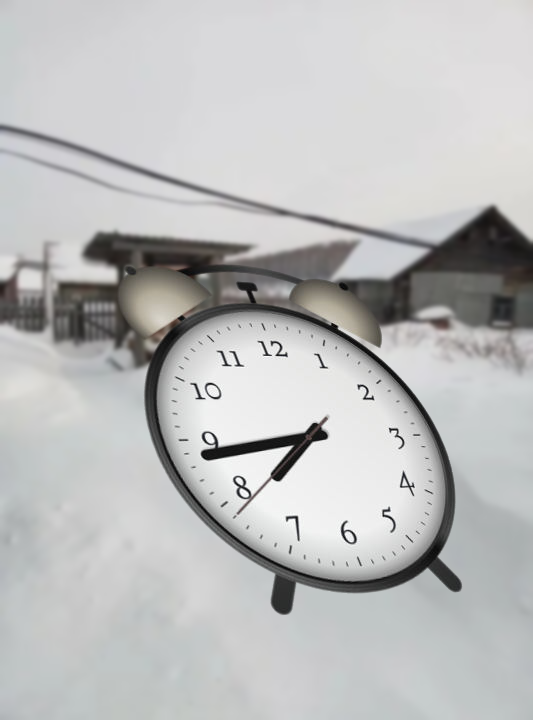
7:43:39
